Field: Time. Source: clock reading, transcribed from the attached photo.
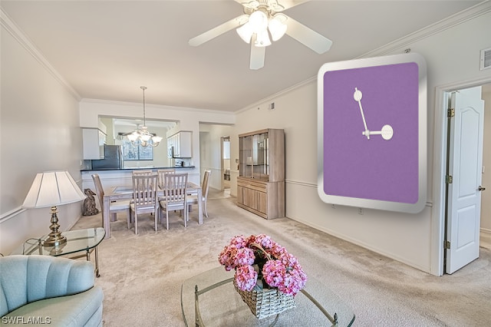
2:57
